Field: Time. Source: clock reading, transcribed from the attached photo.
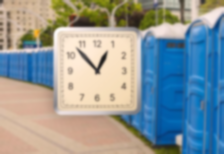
12:53
